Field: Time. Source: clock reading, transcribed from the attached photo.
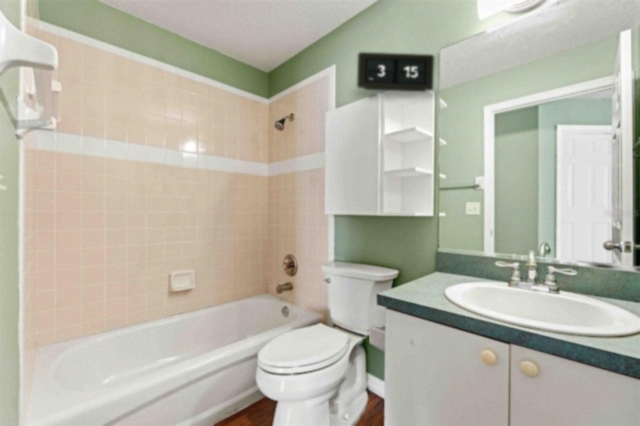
3:15
